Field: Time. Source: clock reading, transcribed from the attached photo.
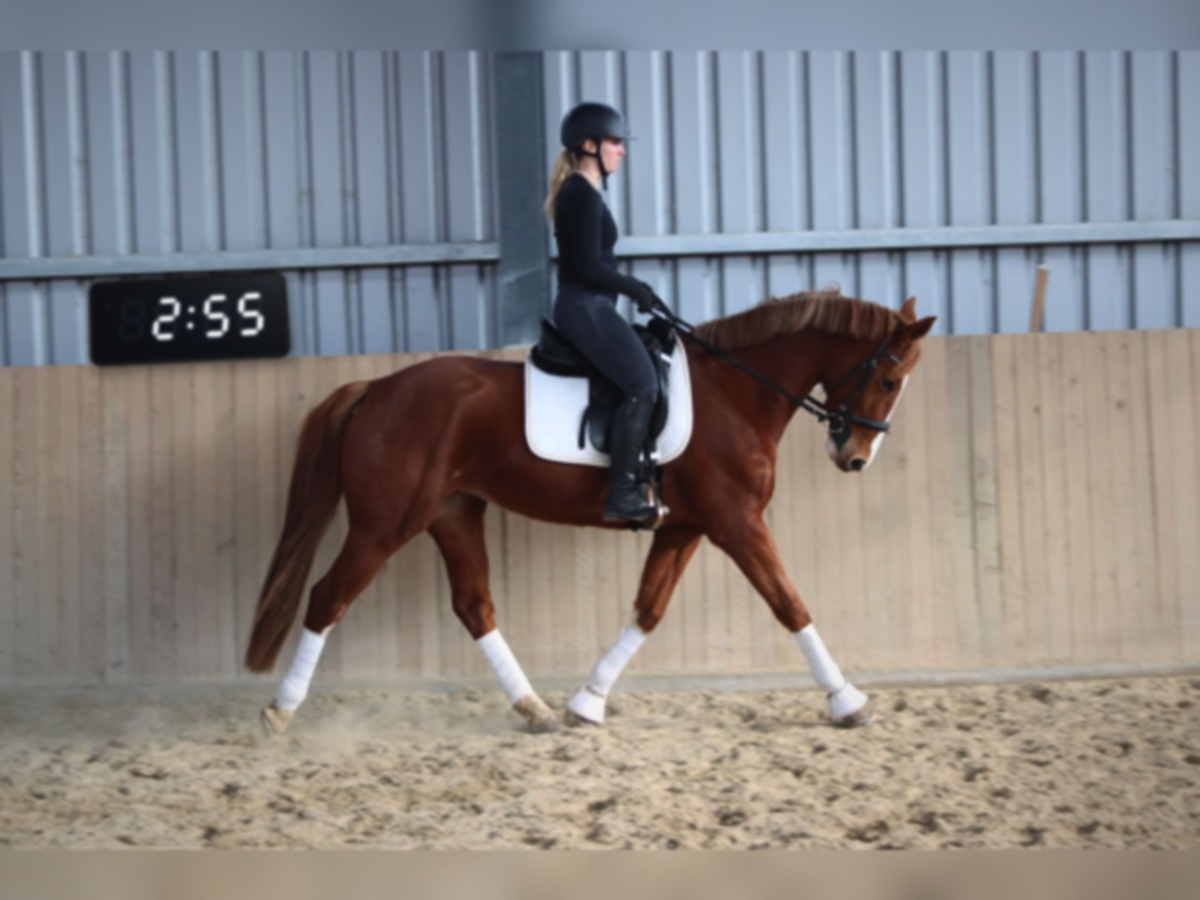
2:55
